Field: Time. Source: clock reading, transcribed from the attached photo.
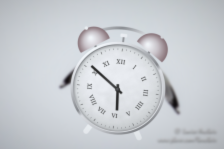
5:51
